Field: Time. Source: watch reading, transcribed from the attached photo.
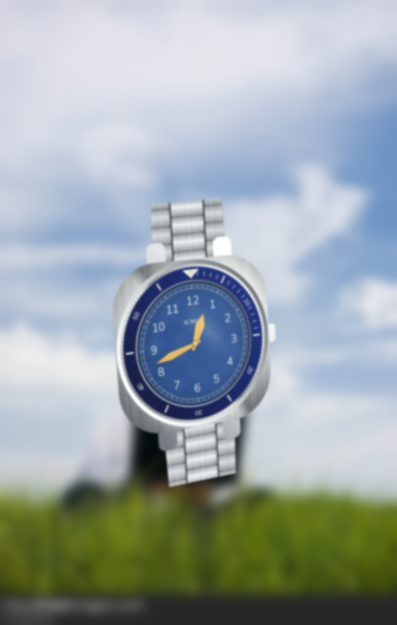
12:42
